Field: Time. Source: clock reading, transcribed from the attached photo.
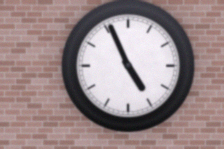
4:56
